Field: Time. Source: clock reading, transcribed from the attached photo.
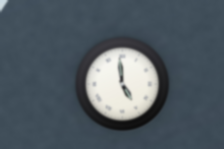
4:59
